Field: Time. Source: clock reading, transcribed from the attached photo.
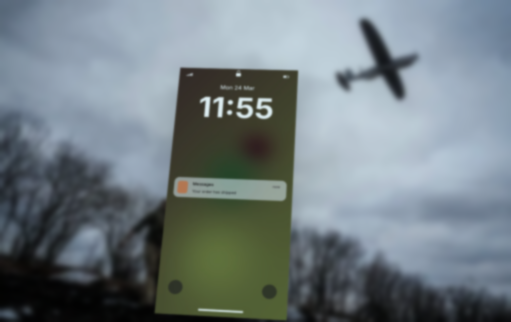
11:55
